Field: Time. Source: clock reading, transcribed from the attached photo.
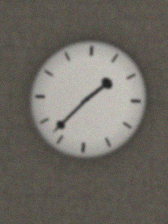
1:37
